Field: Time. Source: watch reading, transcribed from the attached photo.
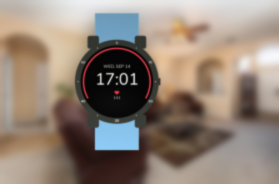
17:01
